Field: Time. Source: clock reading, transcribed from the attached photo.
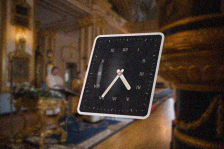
4:35
